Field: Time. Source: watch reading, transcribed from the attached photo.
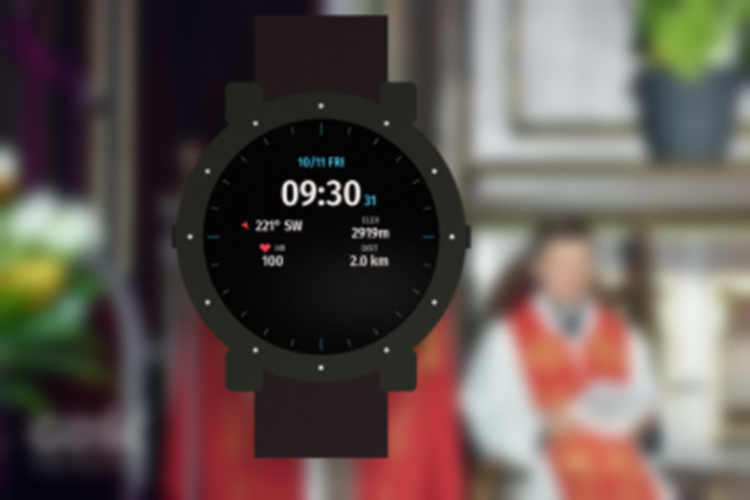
9:30
